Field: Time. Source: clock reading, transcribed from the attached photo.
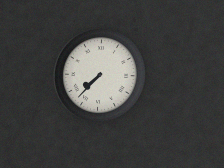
7:37
